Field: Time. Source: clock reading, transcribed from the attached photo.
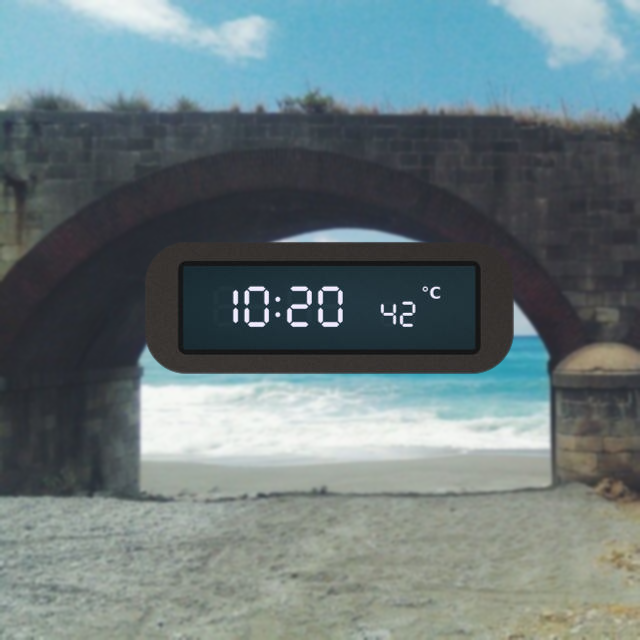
10:20
